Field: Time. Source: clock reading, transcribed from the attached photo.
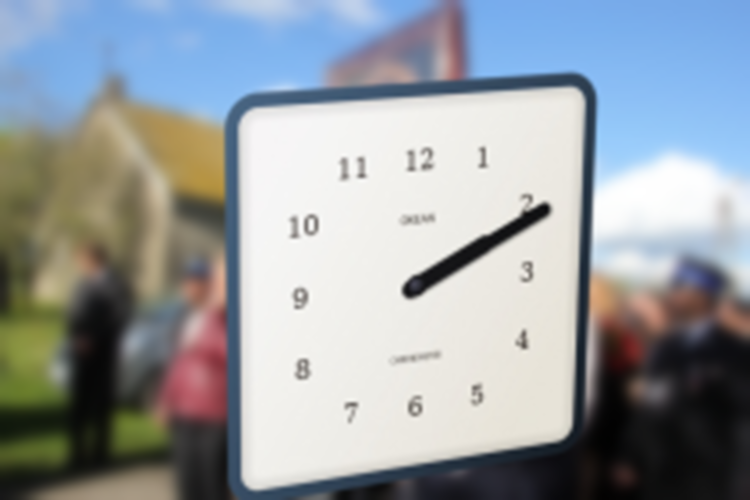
2:11
